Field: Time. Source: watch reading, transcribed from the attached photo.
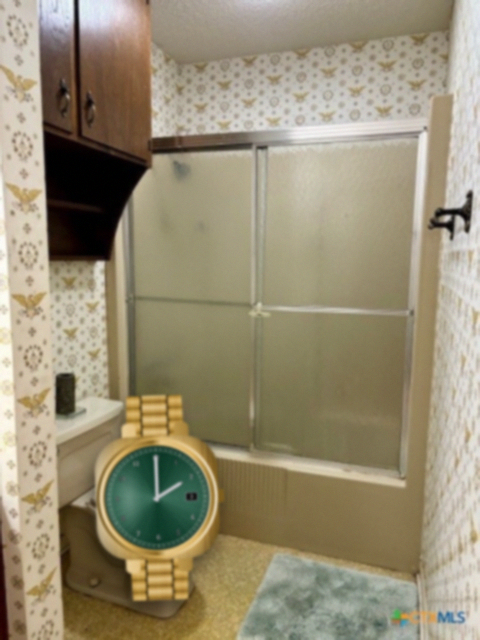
2:00
